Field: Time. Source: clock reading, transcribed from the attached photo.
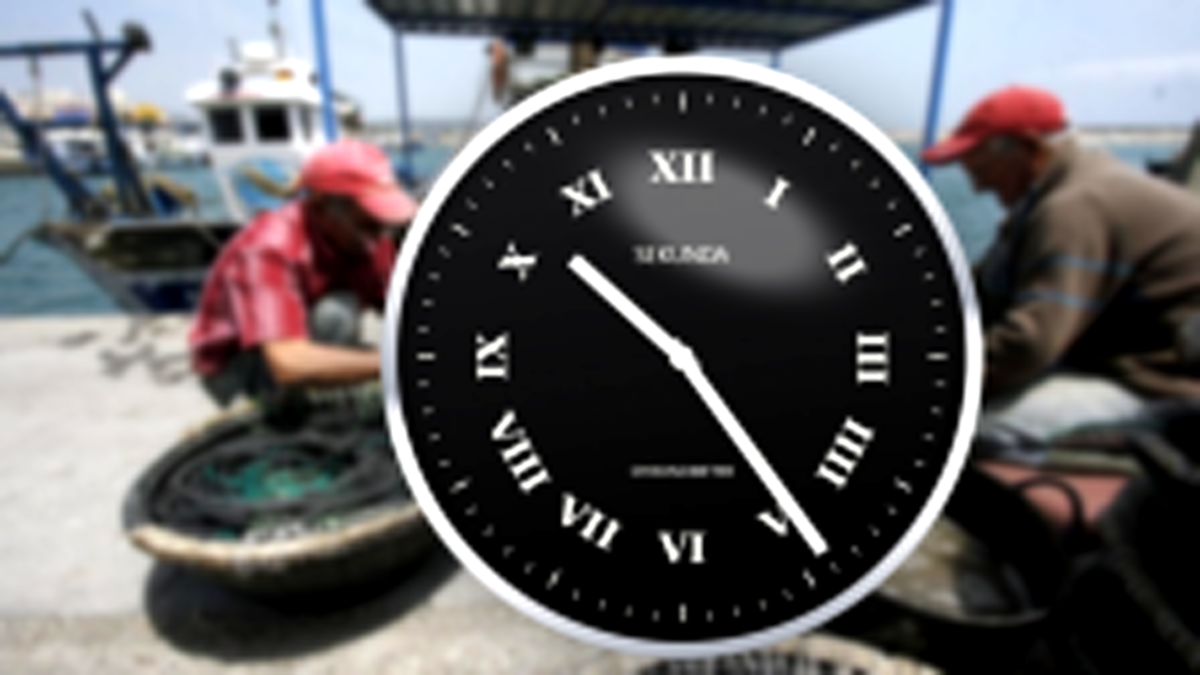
10:24
